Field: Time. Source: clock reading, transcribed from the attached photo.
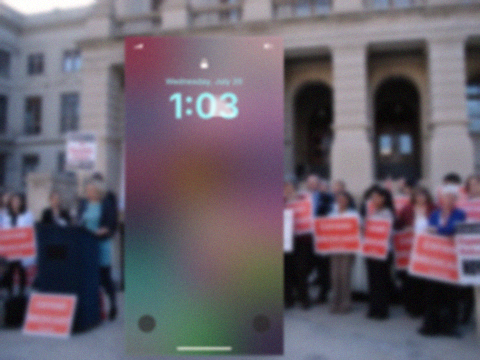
1:03
